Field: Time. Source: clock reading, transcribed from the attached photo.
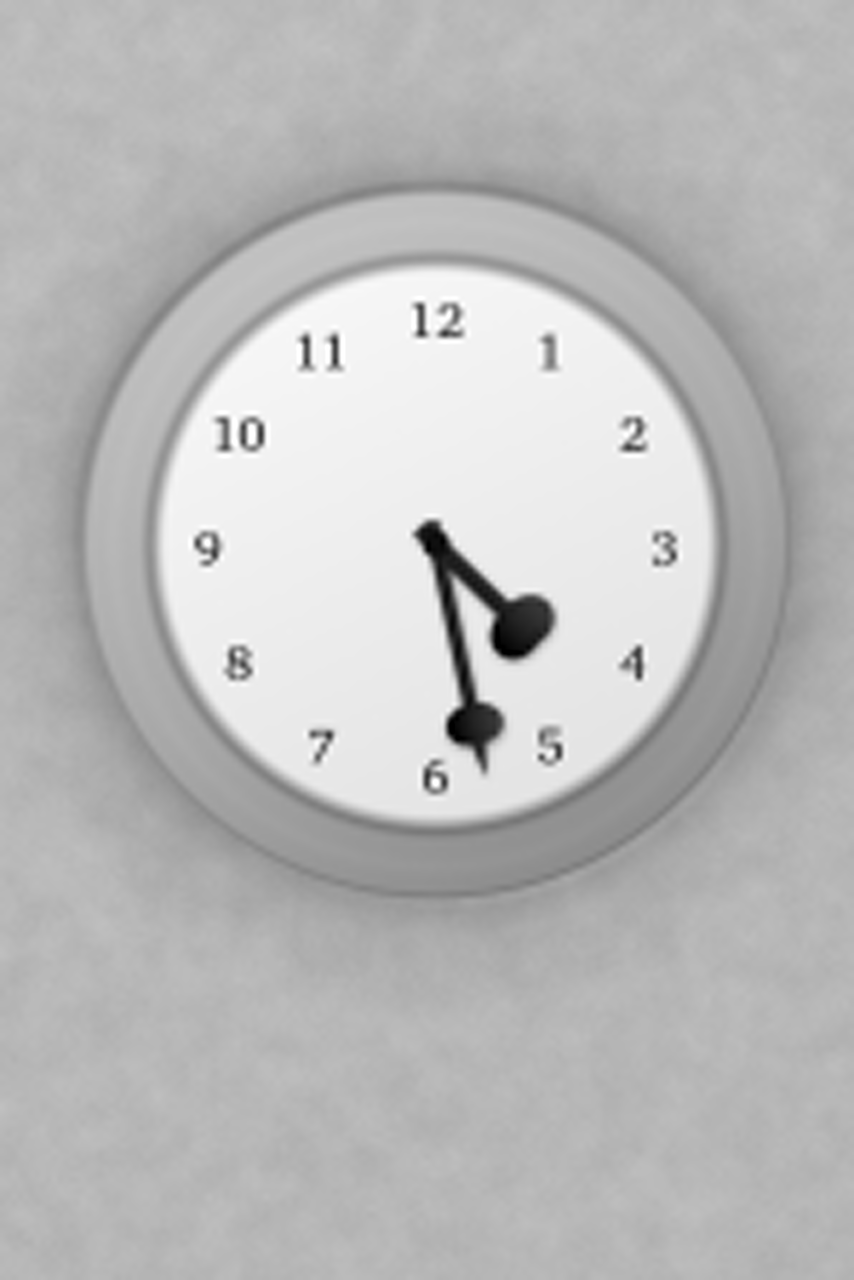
4:28
